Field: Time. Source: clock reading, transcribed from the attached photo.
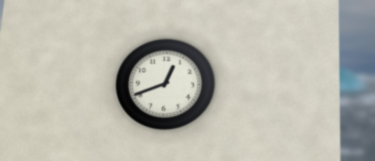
12:41
